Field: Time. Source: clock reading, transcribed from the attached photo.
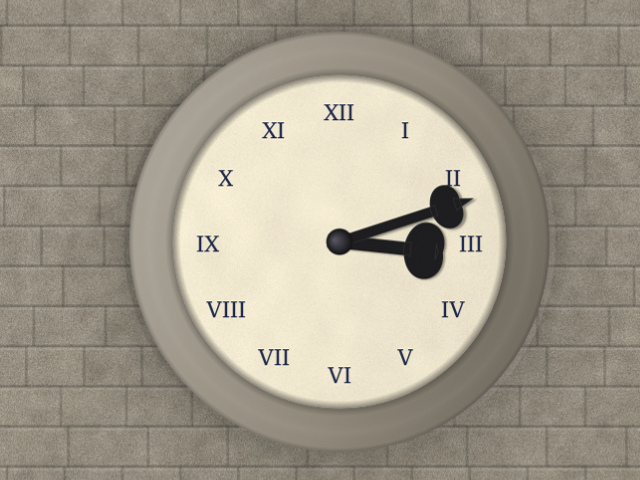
3:12
